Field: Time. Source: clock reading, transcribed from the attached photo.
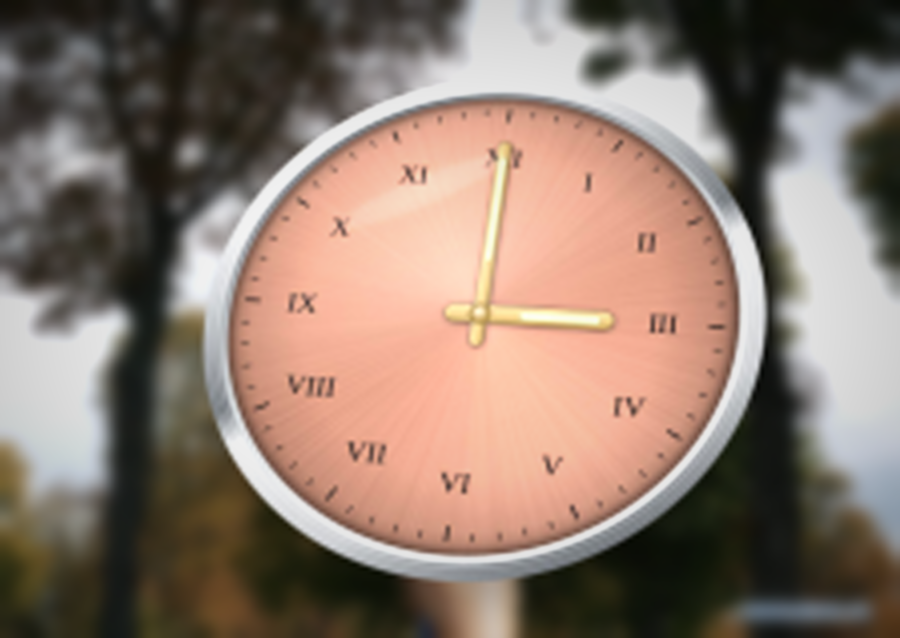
3:00
